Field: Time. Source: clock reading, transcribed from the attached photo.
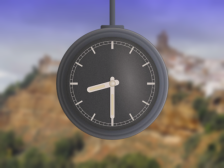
8:30
